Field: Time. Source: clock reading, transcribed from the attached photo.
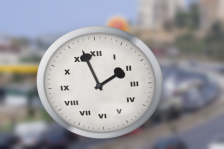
1:57
